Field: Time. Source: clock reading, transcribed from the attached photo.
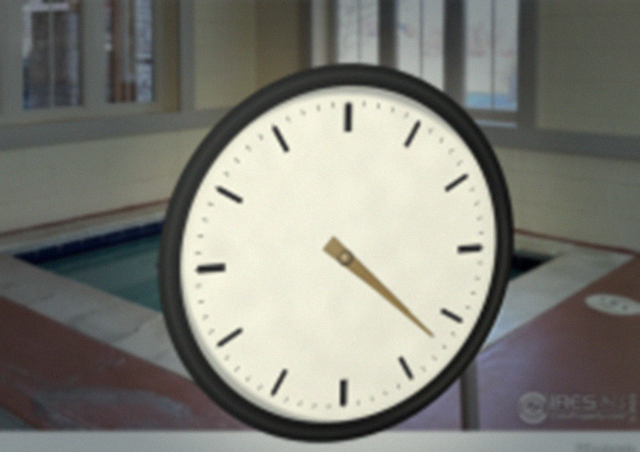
4:22
